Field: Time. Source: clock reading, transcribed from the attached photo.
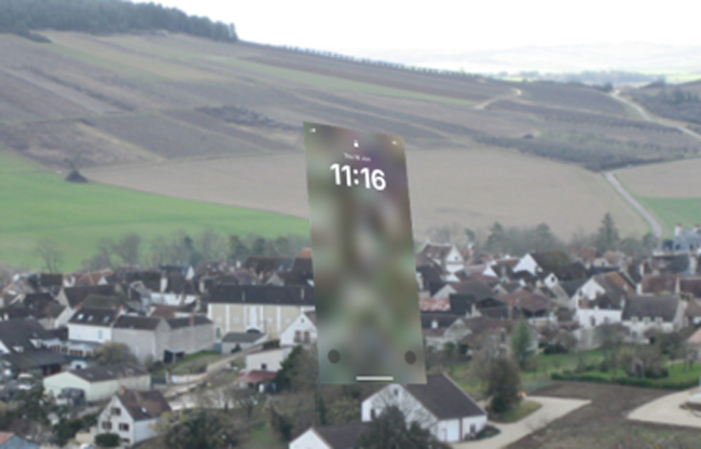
11:16
